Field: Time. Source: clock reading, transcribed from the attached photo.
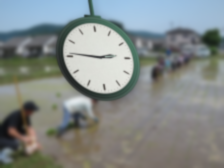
2:46
